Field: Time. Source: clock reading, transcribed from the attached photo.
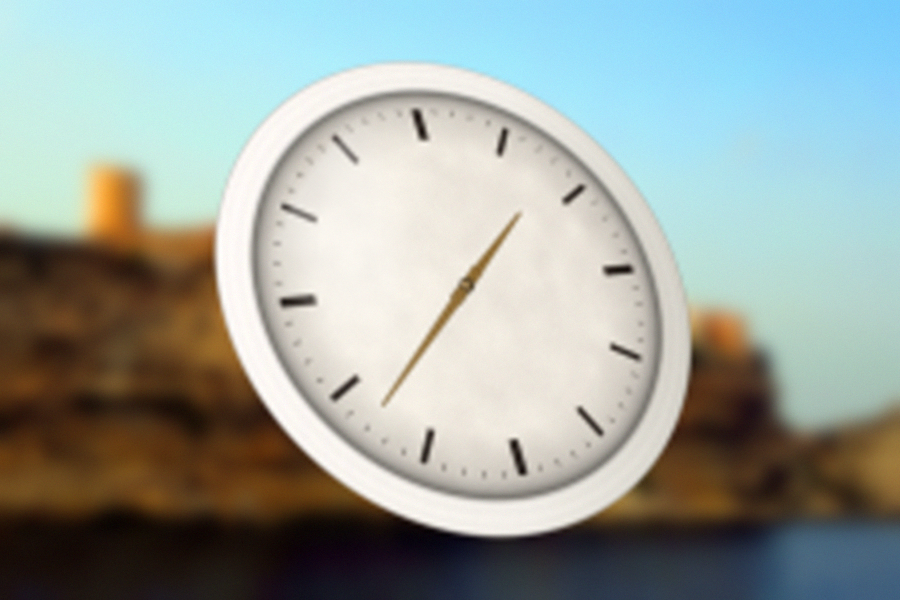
1:38
